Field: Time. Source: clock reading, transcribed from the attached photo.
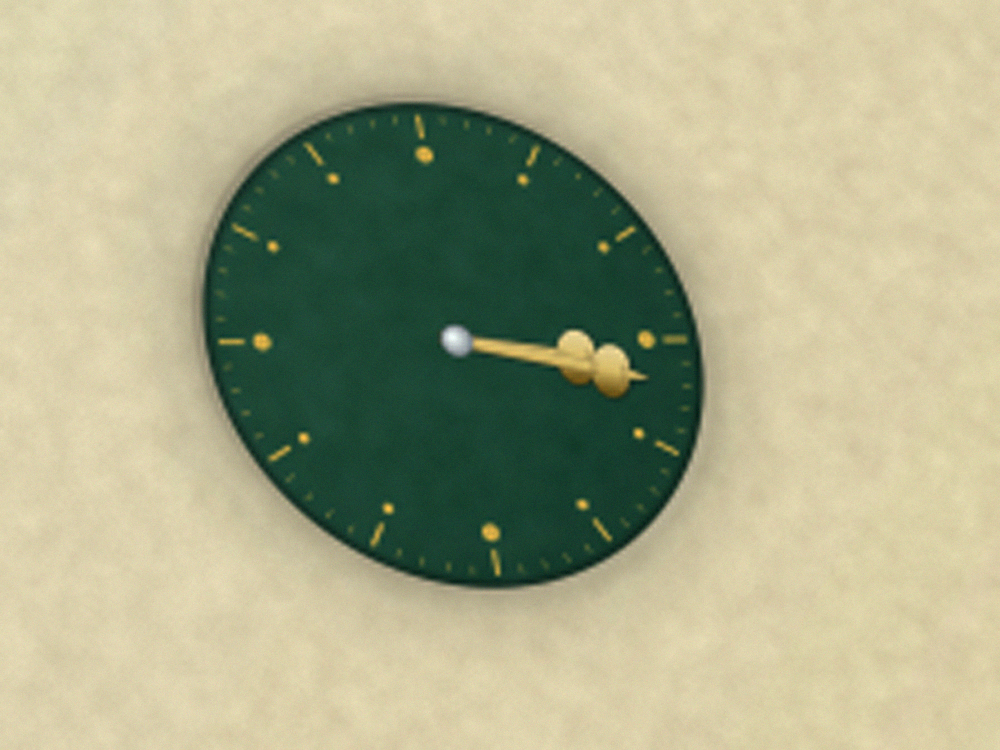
3:17
